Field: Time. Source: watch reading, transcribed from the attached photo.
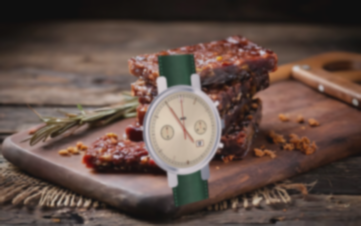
4:55
